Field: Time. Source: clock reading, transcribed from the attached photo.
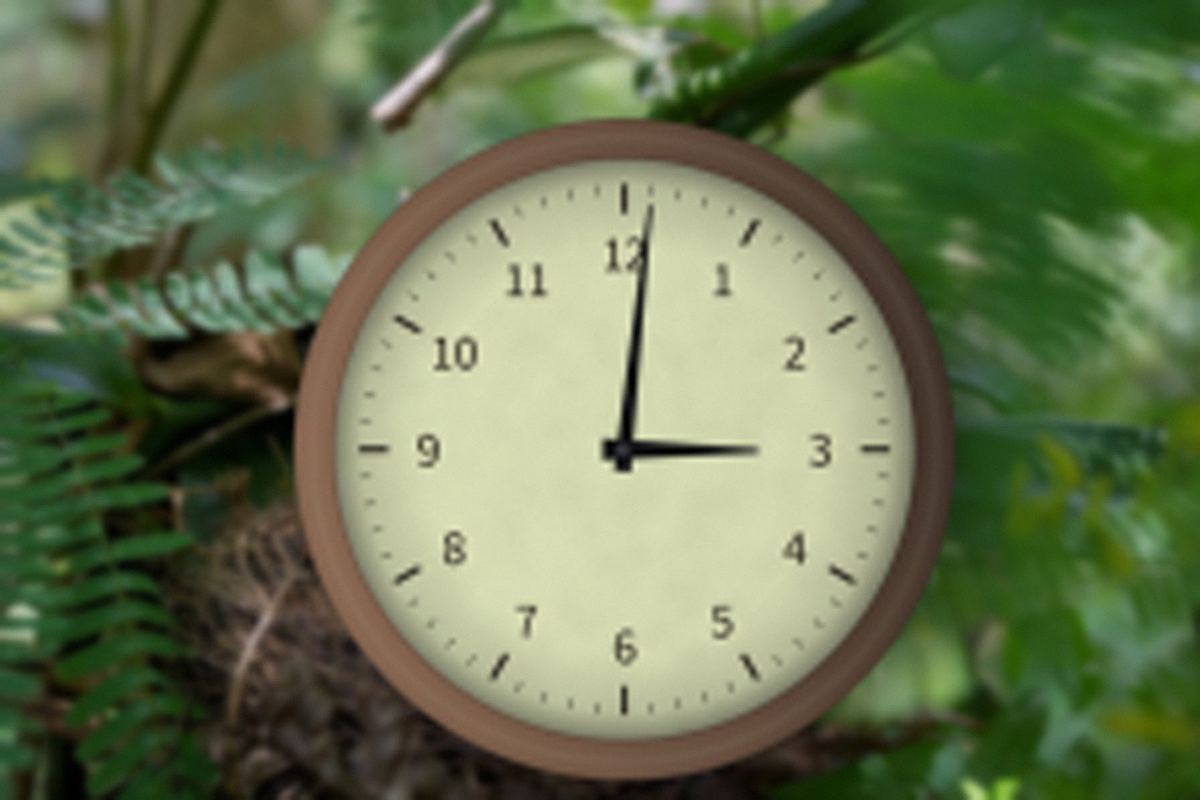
3:01
